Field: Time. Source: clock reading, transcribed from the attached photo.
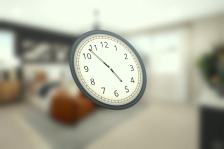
4:53
